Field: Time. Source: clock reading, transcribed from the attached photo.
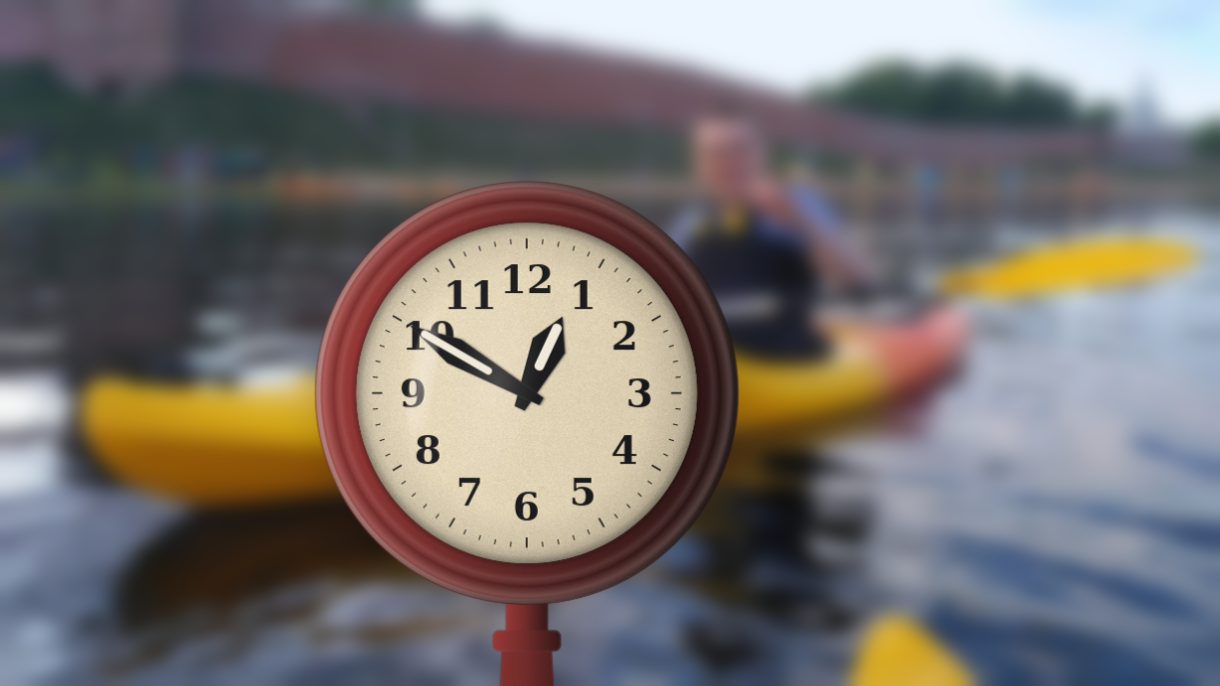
12:50
